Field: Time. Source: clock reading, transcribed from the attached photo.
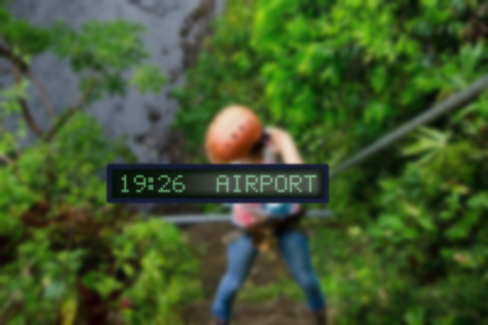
19:26
